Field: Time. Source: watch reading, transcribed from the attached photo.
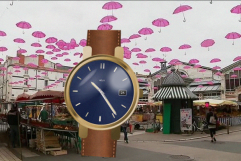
10:24
